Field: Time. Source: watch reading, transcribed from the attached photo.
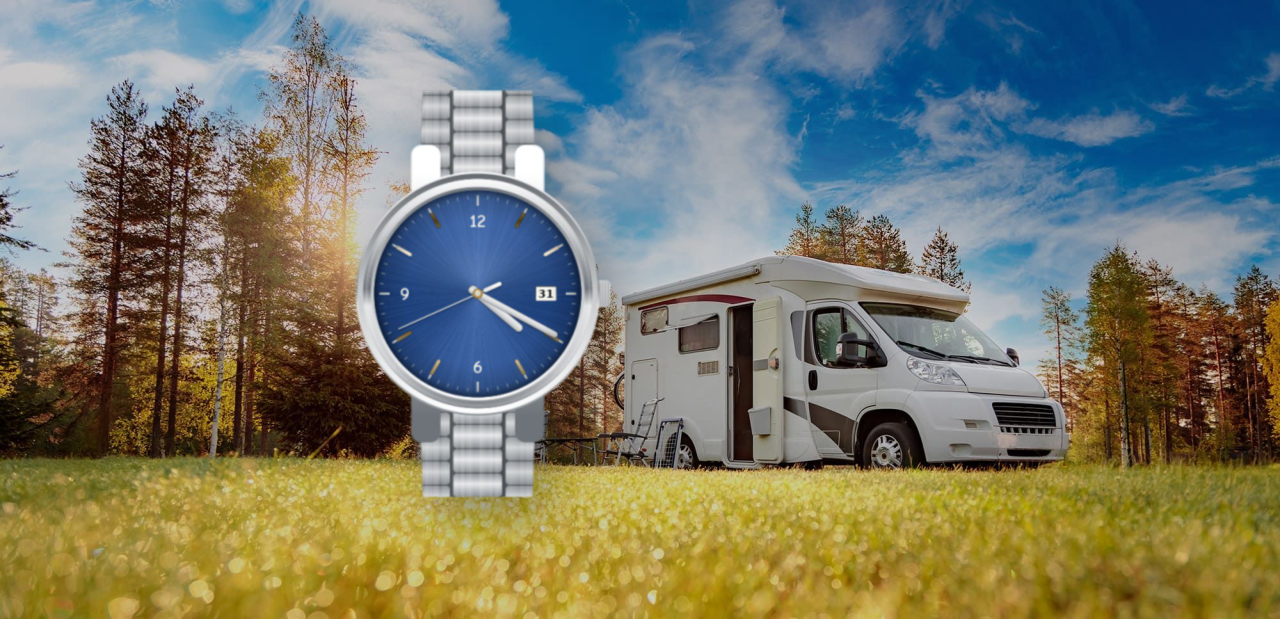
4:19:41
